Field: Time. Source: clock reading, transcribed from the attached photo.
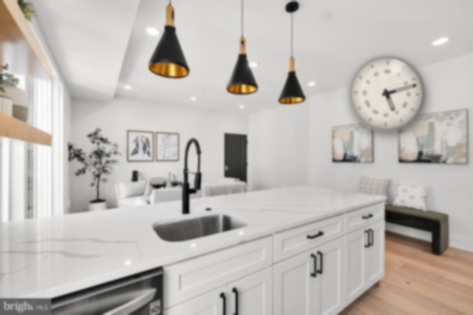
5:12
